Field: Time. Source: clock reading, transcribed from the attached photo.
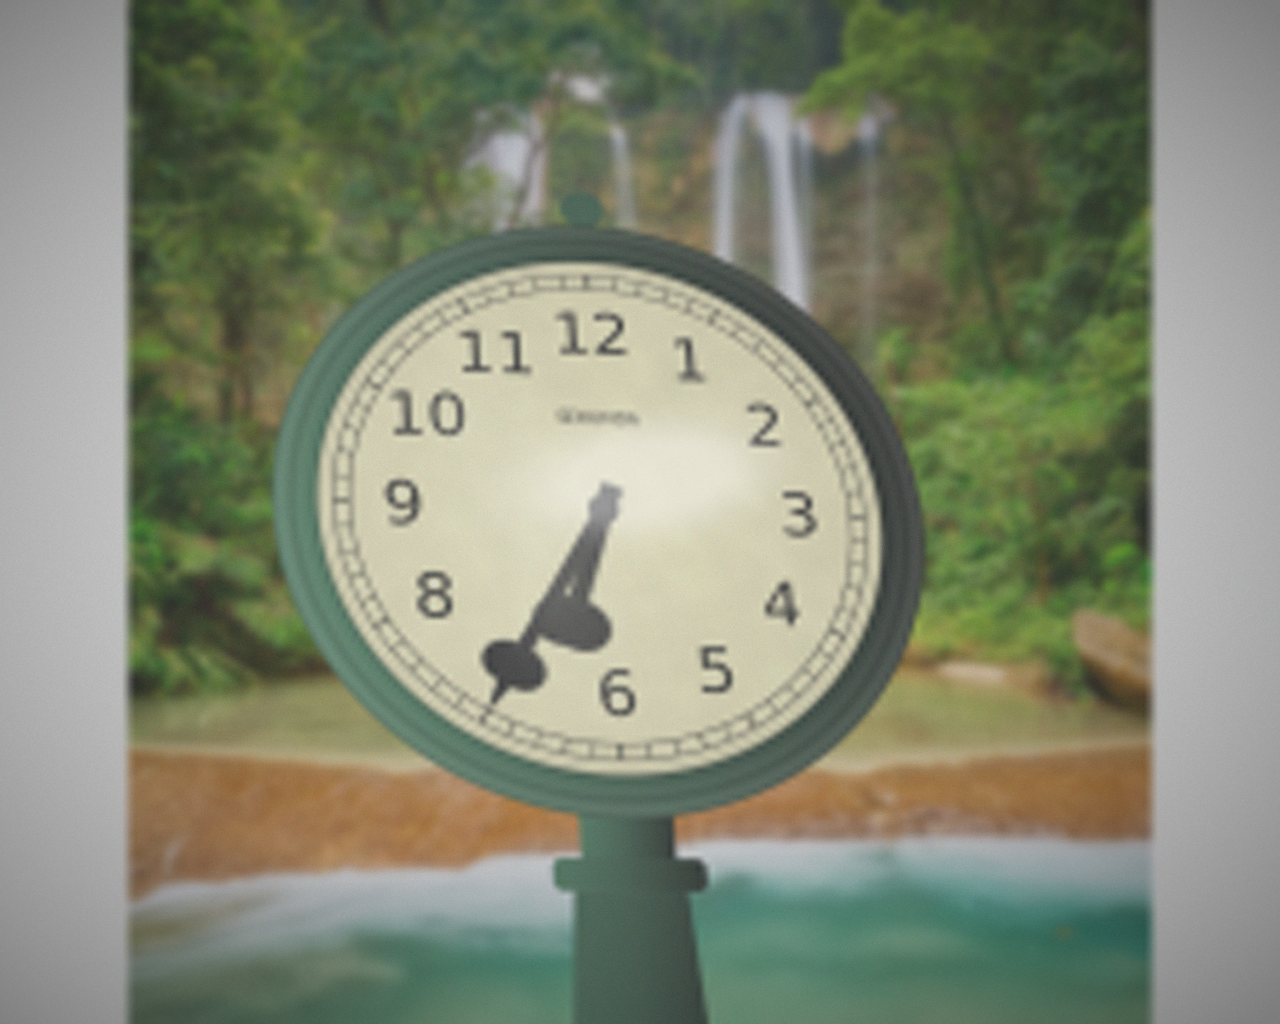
6:35
